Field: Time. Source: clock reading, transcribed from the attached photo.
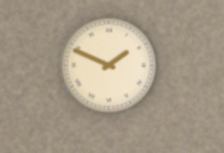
1:49
